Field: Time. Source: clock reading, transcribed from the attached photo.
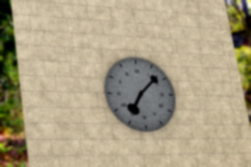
7:08
